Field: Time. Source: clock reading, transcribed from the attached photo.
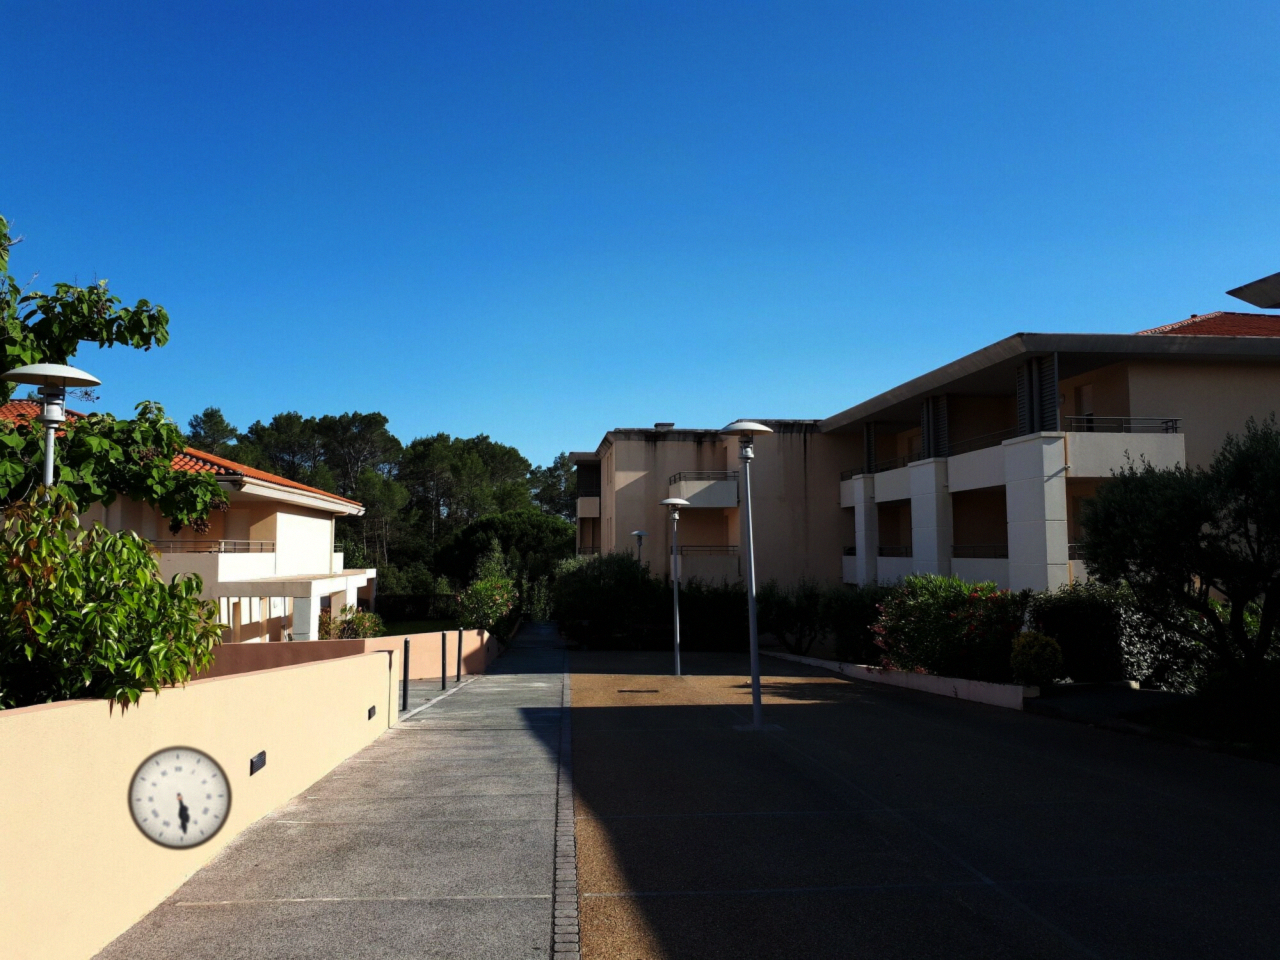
5:29
